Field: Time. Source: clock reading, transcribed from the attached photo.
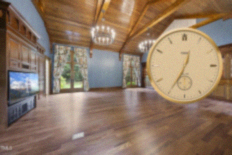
12:35
